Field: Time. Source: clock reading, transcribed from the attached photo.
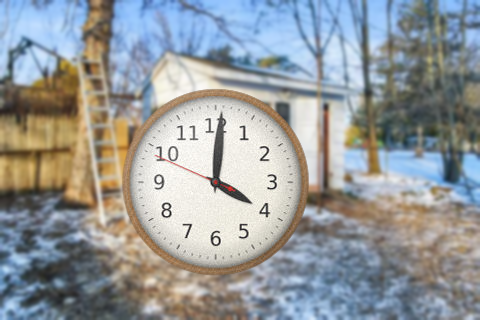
4:00:49
